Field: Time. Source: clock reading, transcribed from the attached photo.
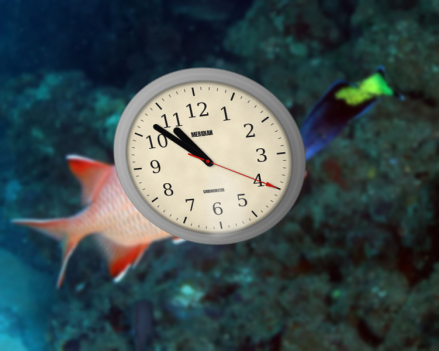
10:52:20
